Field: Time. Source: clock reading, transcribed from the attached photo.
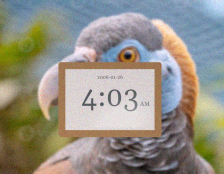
4:03
